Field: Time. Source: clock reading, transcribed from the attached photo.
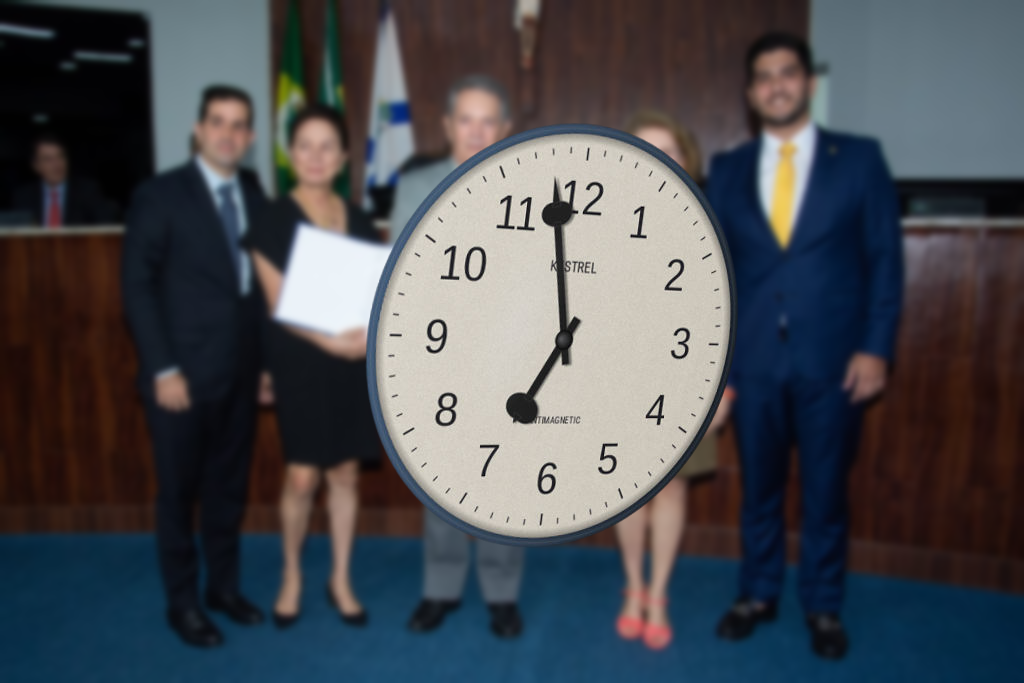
6:58
